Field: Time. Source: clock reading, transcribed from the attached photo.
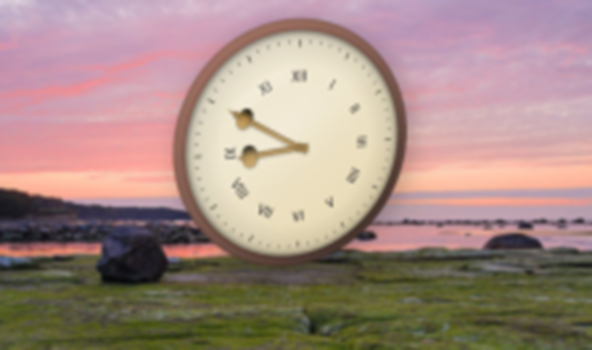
8:50
